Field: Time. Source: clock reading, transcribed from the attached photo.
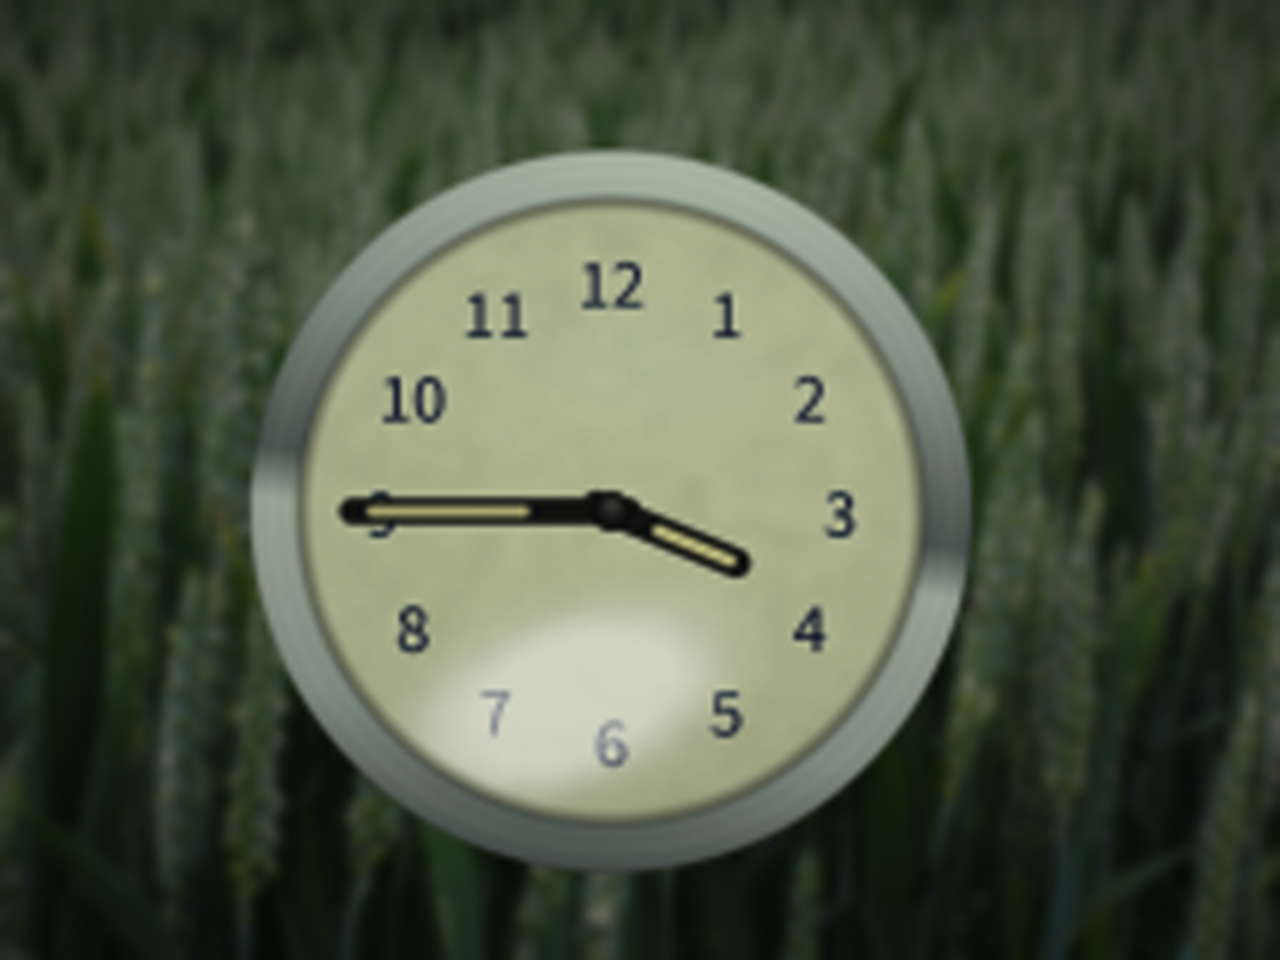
3:45
